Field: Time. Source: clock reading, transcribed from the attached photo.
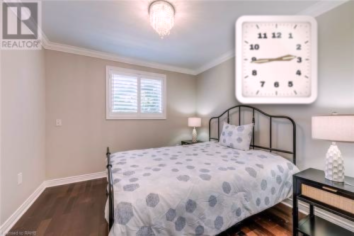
2:44
